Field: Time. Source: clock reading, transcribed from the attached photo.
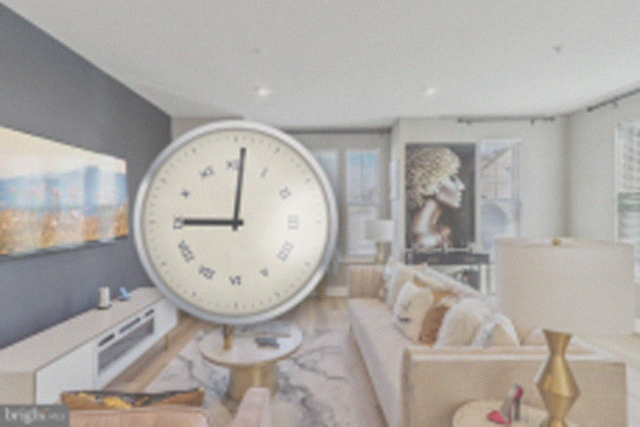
9:01
